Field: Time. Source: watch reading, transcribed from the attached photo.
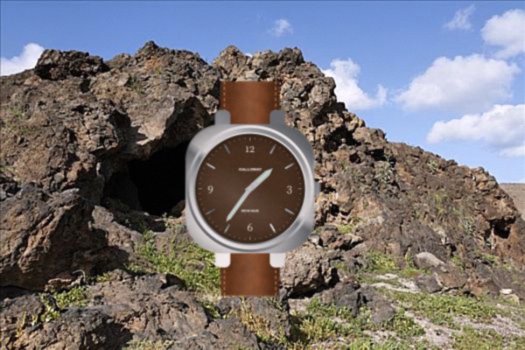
1:36
